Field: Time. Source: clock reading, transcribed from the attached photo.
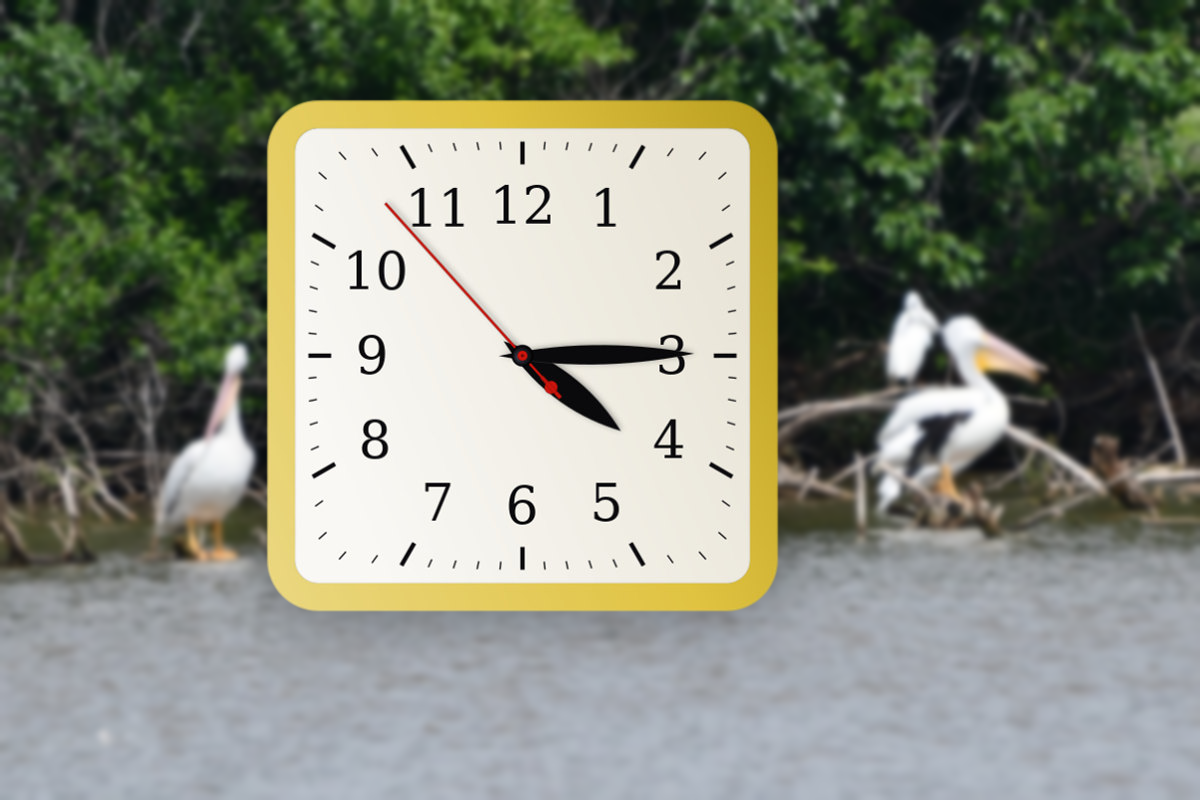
4:14:53
